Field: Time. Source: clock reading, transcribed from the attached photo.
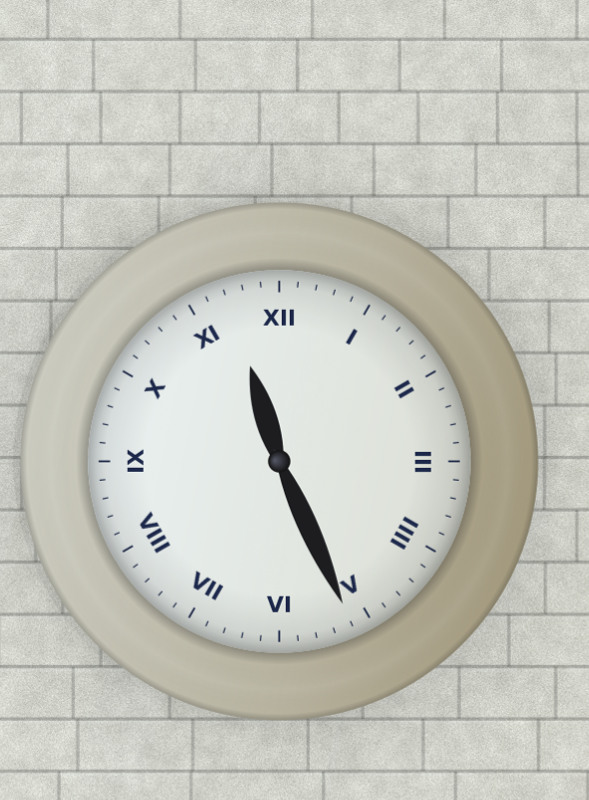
11:26
